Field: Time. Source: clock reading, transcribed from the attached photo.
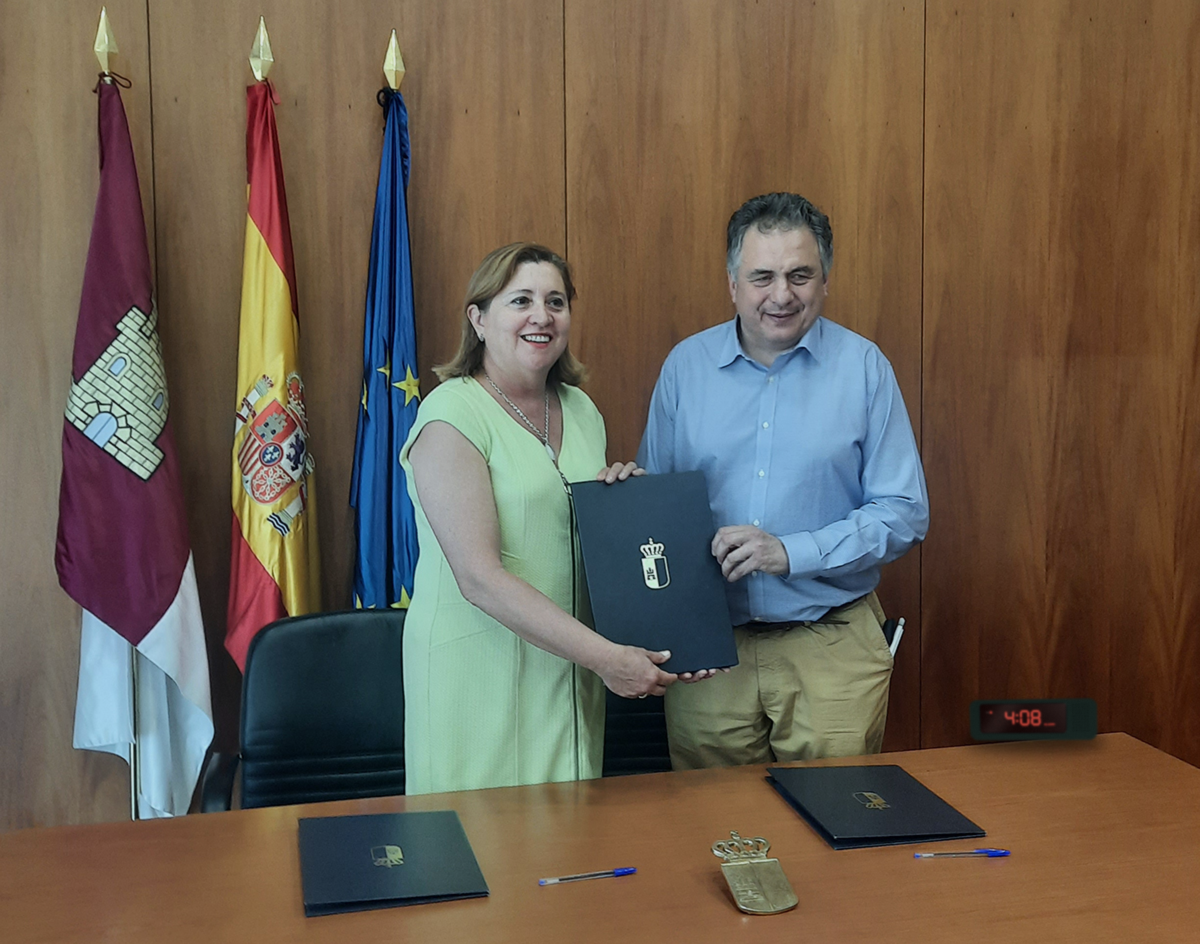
4:08
